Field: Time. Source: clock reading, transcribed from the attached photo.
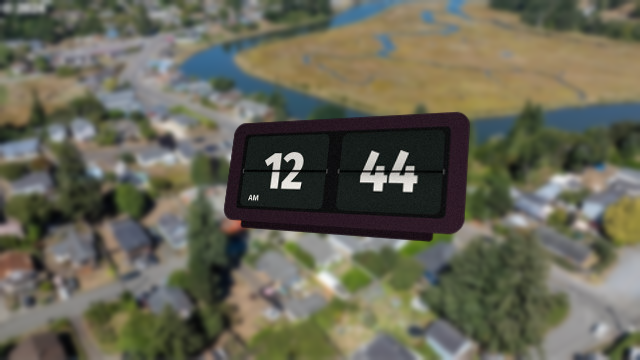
12:44
